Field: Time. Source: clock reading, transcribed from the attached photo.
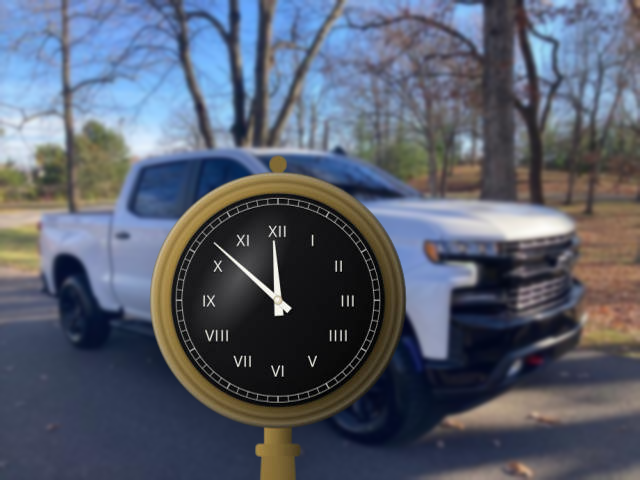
11:52
